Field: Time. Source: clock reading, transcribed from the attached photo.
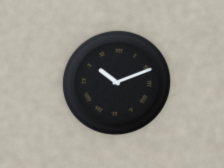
10:11
